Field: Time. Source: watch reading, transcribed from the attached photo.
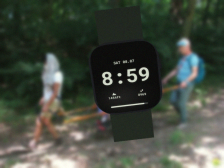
8:59
